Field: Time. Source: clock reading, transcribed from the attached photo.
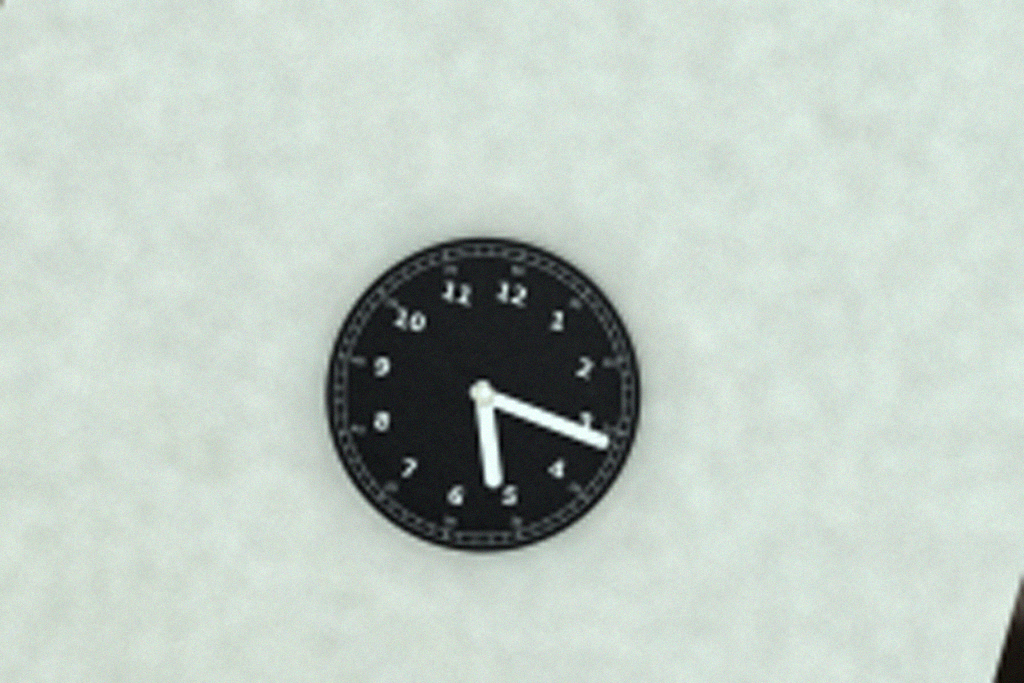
5:16
